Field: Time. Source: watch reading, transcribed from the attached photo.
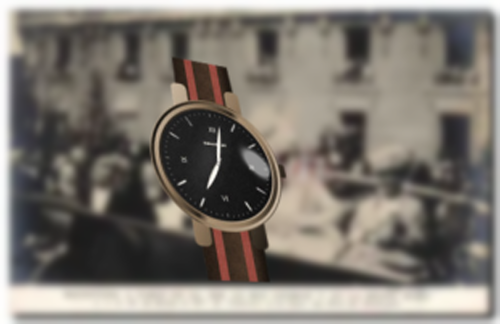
7:02
